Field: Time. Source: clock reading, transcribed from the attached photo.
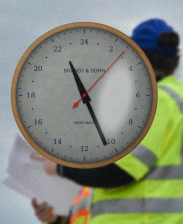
22:26:07
